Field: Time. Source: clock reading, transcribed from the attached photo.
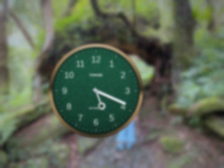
5:19
